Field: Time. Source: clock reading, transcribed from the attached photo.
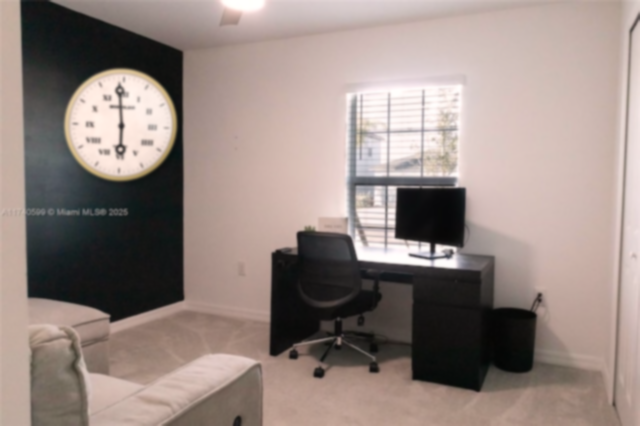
5:59
